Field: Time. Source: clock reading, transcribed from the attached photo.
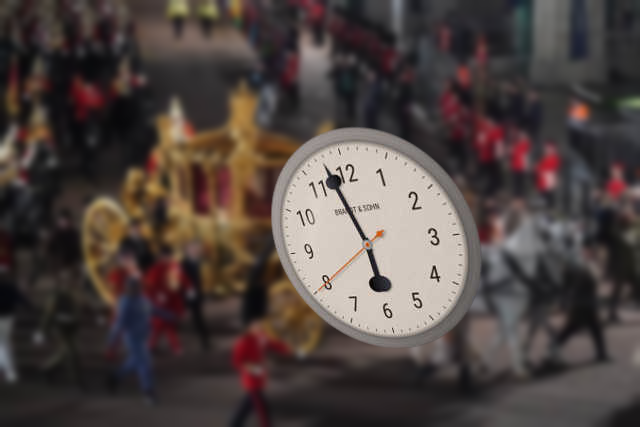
5:57:40
